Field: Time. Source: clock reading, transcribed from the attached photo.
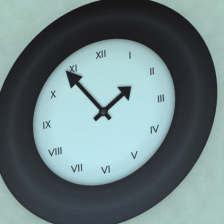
1:54
